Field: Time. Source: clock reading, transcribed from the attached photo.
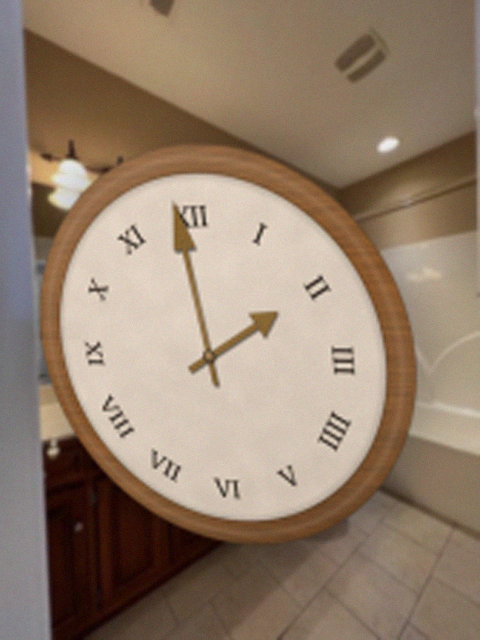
1:59
